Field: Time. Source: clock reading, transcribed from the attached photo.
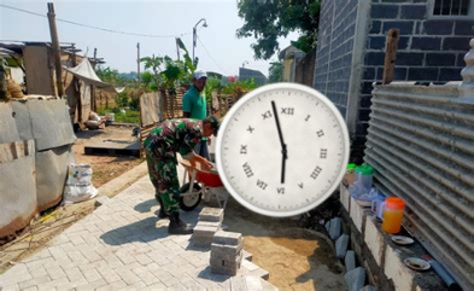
5:57
